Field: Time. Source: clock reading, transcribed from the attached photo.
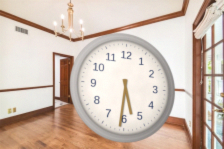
5:31
